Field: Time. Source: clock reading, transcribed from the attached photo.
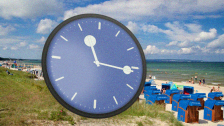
11:16
